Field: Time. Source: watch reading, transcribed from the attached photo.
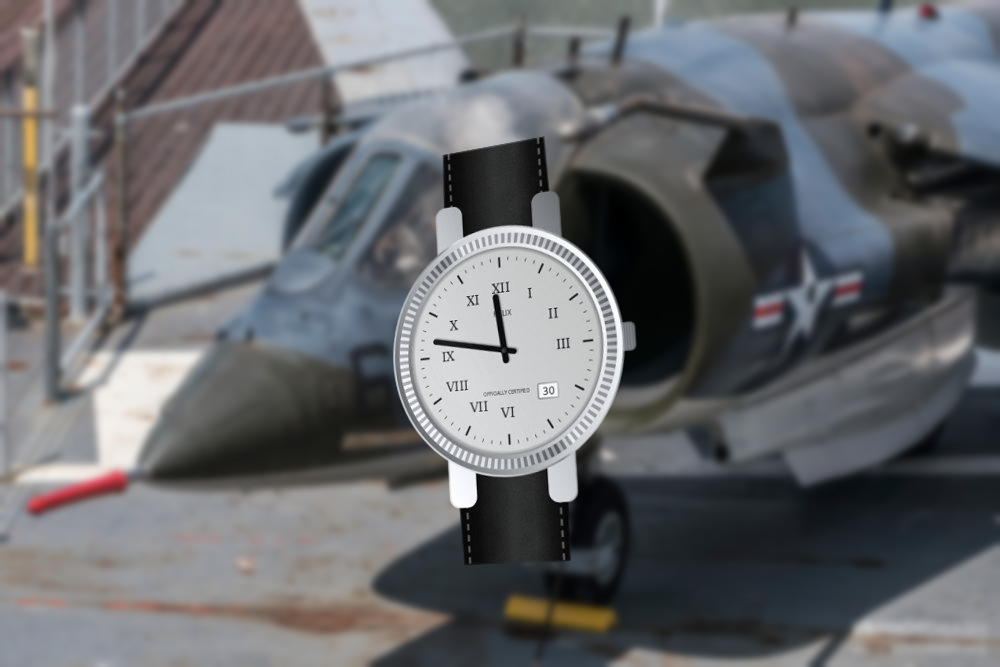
11:47
